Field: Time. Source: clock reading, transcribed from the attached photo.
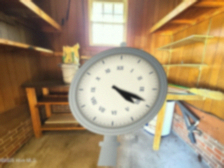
4:19
